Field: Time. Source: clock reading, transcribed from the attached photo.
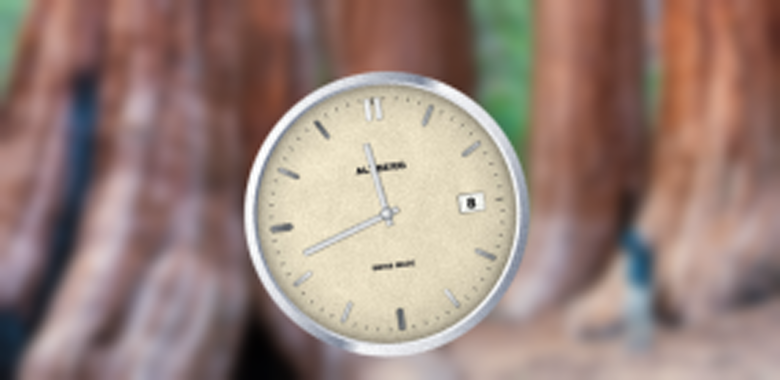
11:42
